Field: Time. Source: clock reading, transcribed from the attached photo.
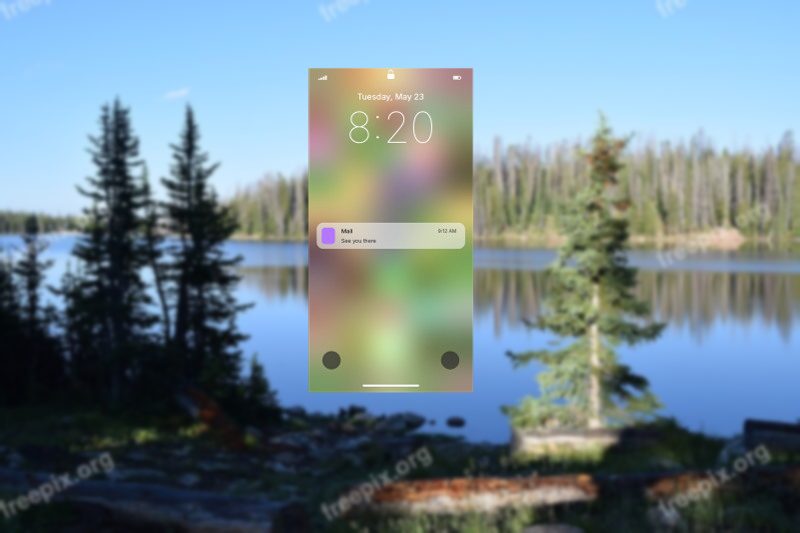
8:20
